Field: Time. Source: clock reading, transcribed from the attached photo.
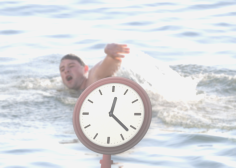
12:22
